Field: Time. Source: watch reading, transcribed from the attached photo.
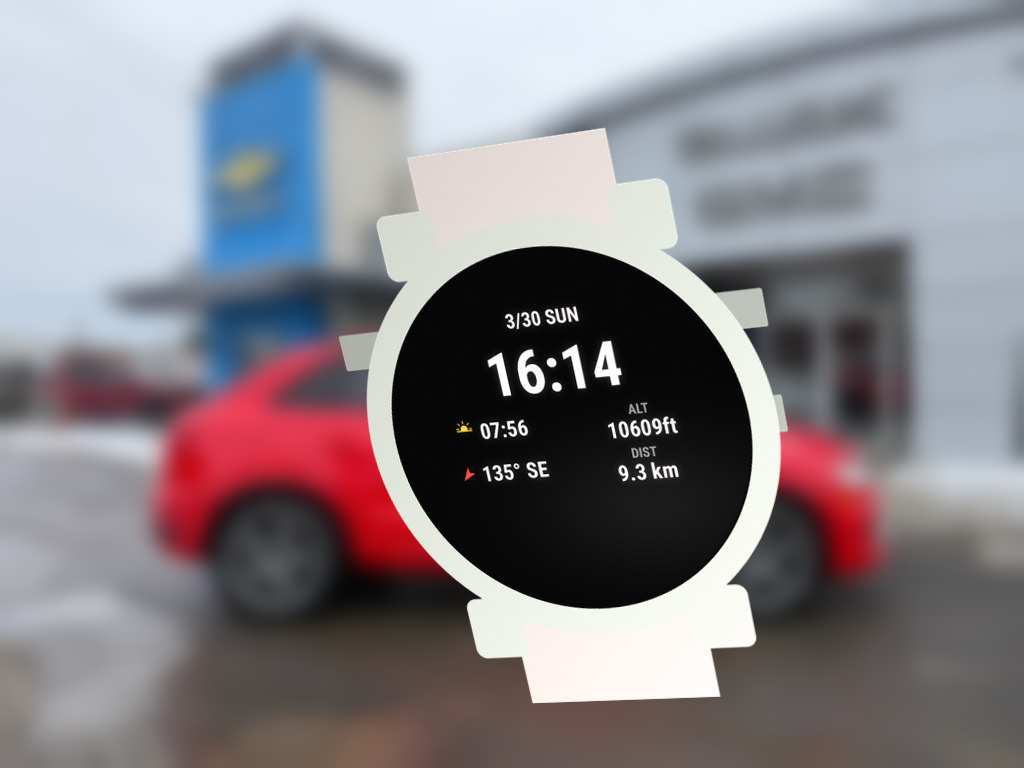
16:14
